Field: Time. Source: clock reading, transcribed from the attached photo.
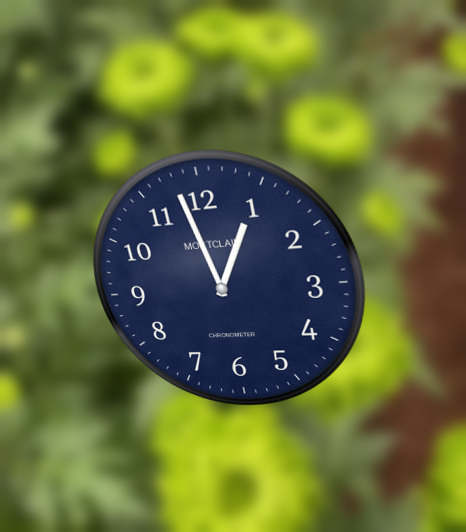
12:58
